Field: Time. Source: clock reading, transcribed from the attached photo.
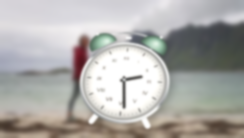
2:29
